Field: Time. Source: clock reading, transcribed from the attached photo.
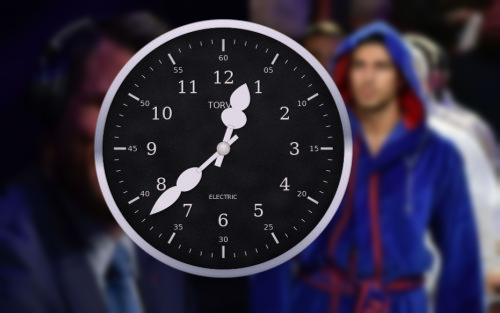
12:38
